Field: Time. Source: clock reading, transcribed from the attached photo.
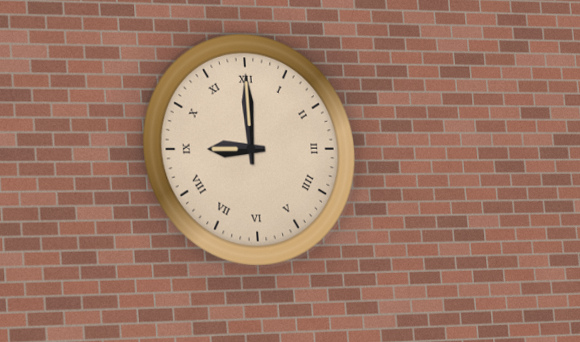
9:00
